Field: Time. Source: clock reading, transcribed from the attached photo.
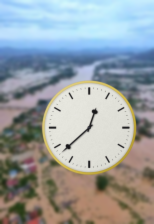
12:38
